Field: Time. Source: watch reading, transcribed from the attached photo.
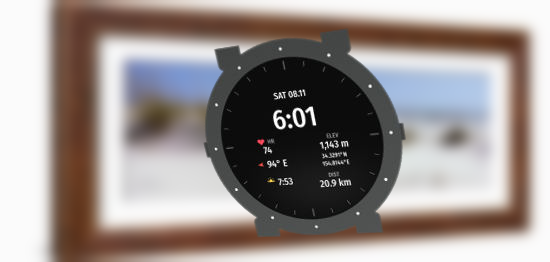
6:01
